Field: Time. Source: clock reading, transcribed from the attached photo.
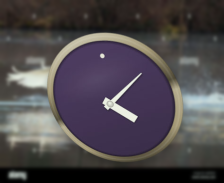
4:08
